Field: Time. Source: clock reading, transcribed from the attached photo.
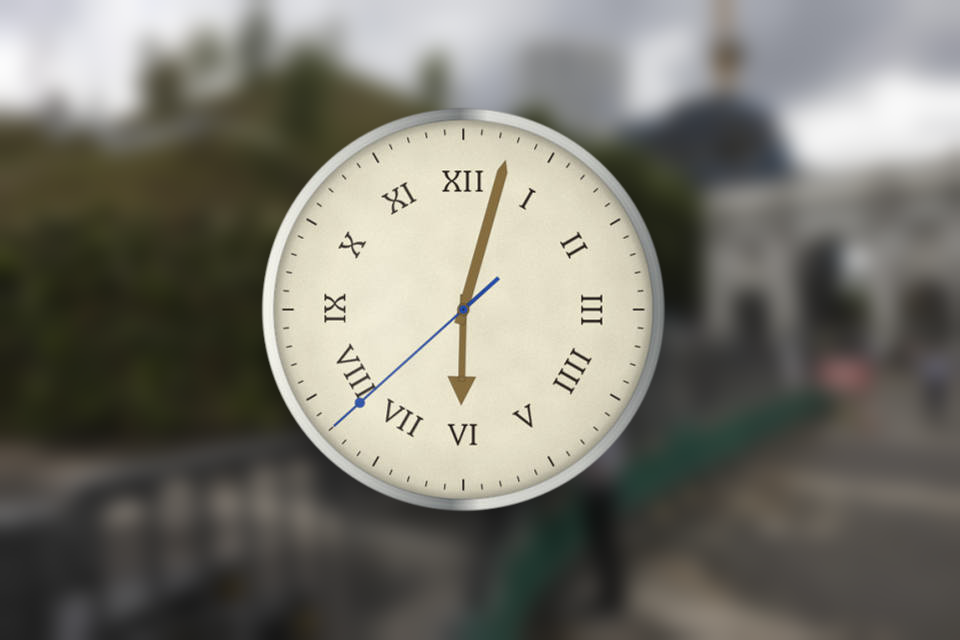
6:02:38
